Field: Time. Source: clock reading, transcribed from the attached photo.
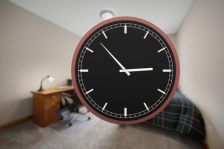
2:53
